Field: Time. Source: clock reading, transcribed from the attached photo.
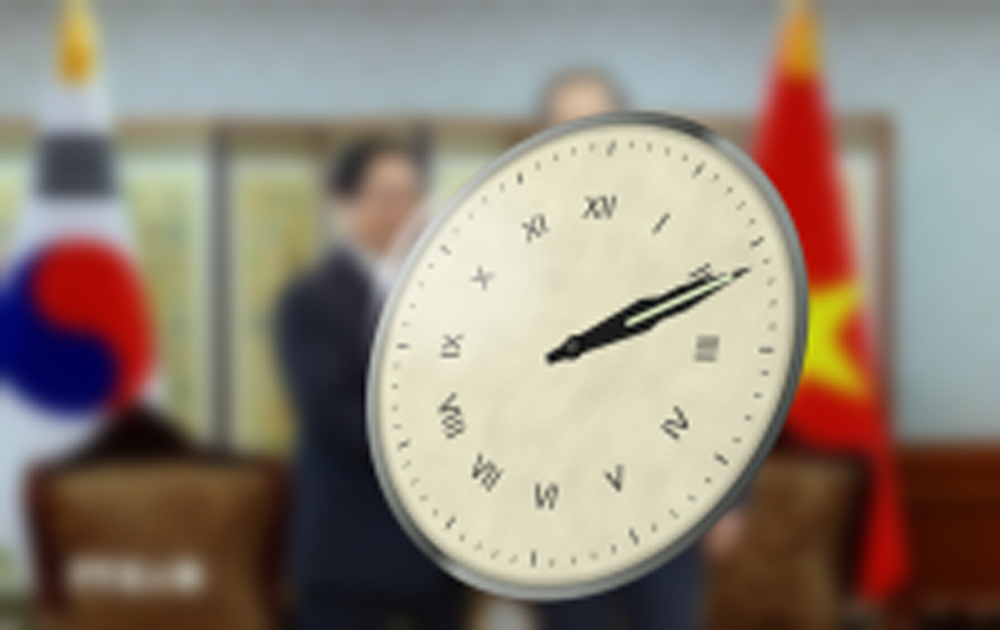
2:11
